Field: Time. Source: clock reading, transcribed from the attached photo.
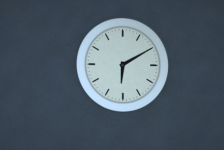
6:10
